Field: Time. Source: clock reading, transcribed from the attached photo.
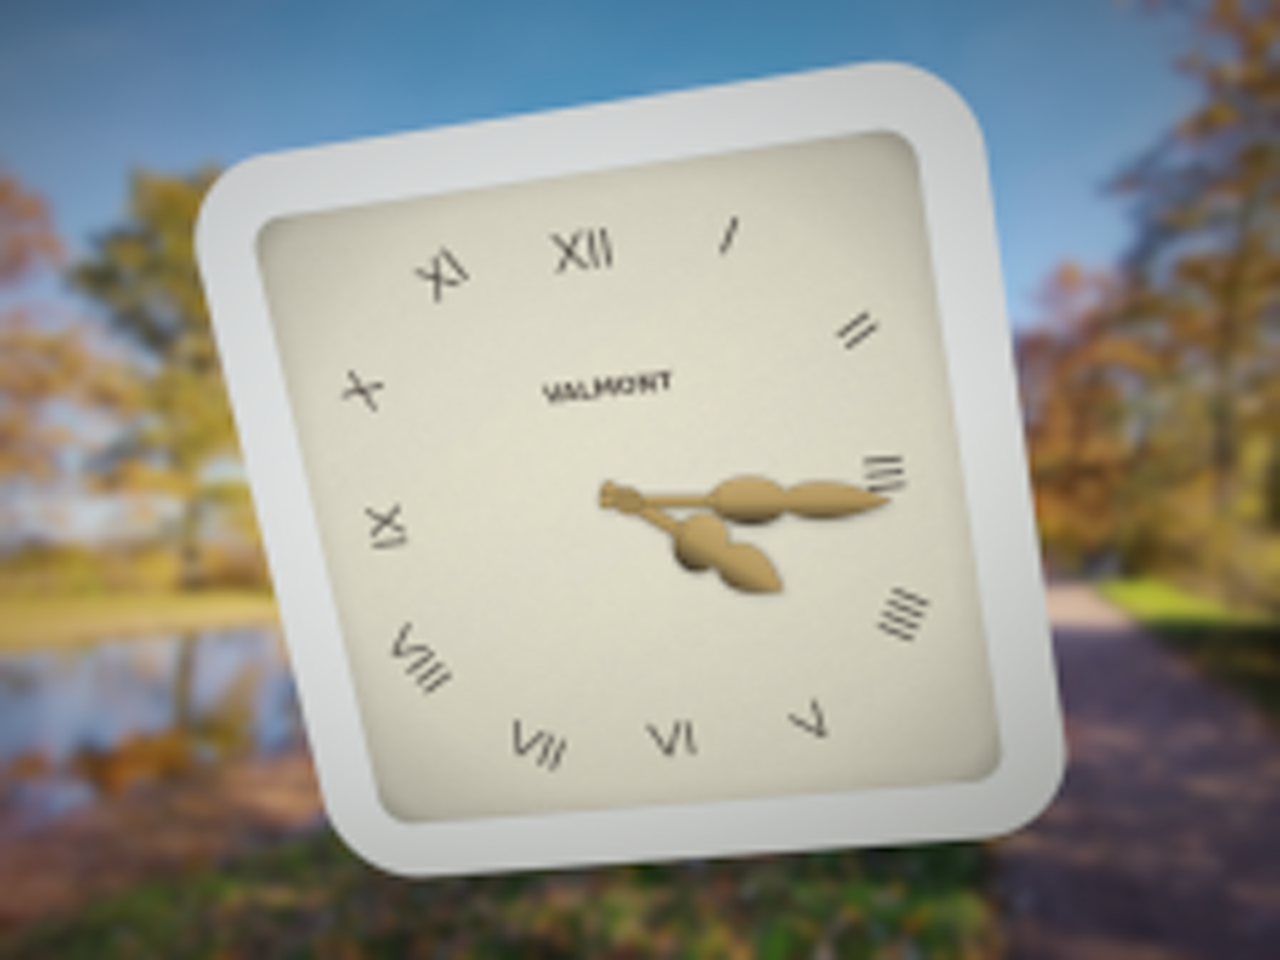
4:16
